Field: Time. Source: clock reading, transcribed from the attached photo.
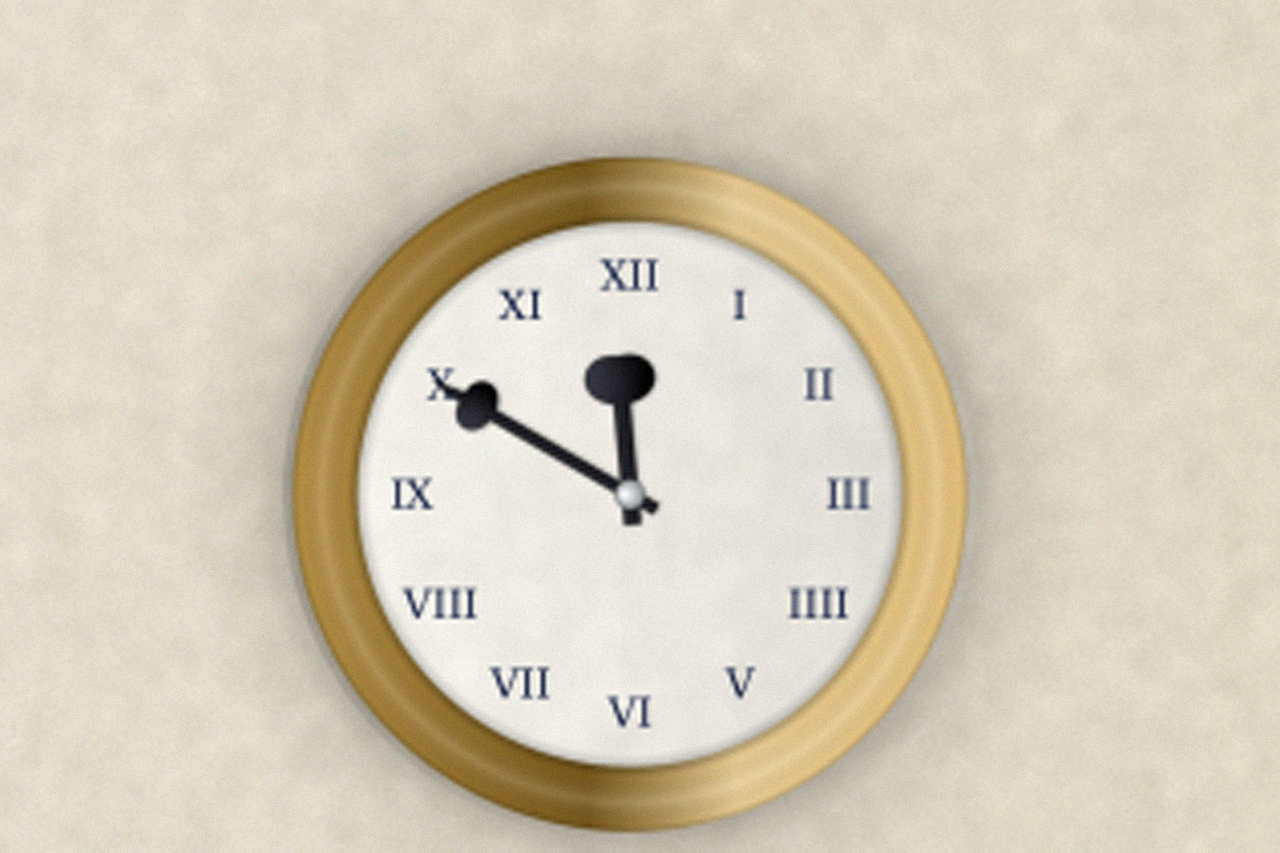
11:50
